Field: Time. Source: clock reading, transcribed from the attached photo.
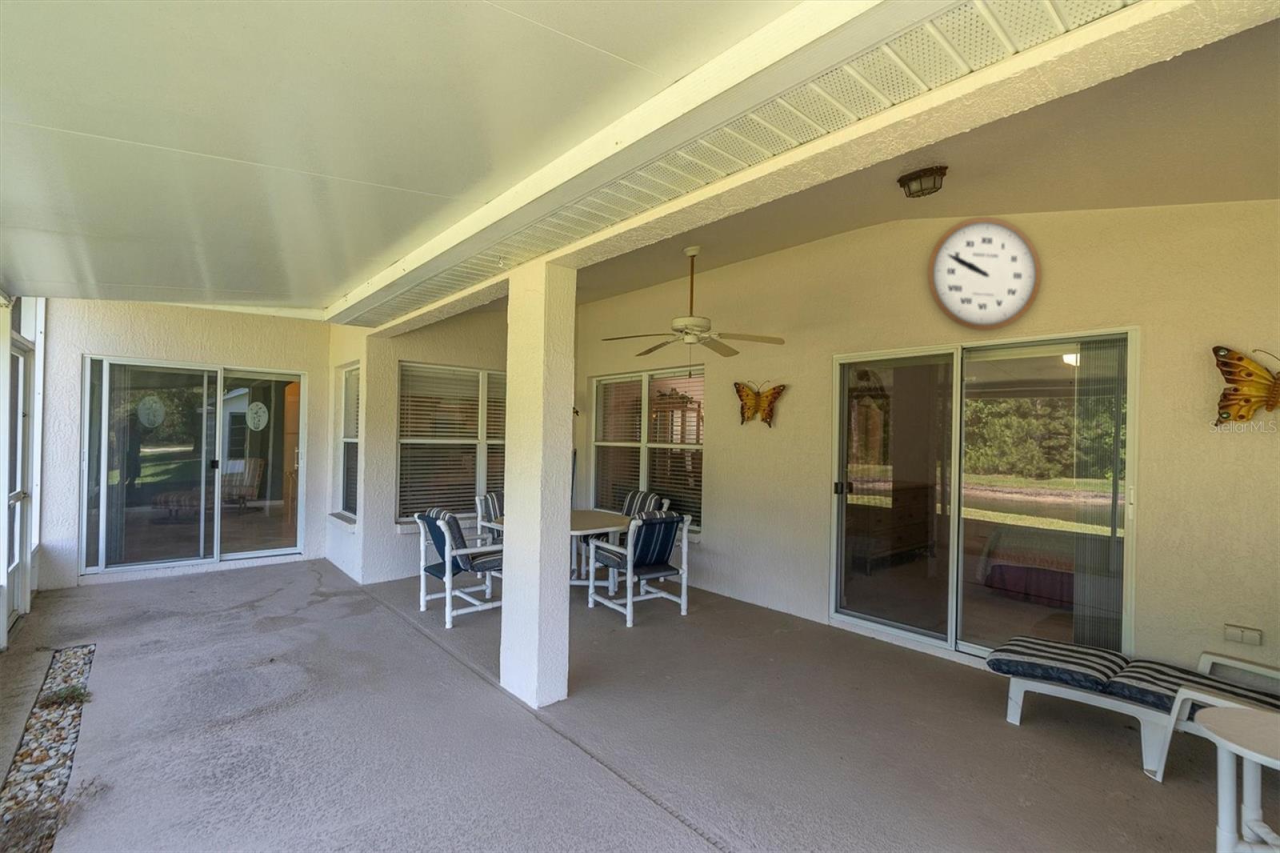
9:49
